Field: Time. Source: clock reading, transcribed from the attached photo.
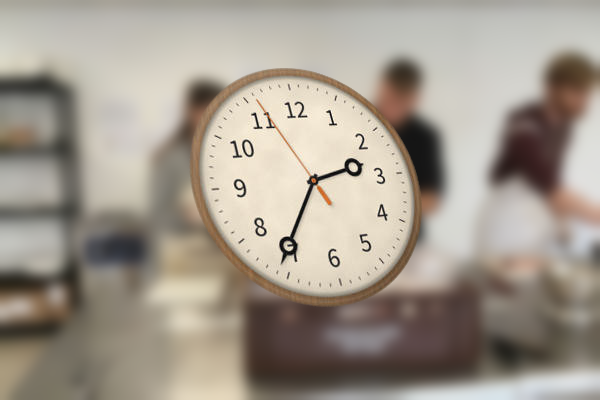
2:35:56
